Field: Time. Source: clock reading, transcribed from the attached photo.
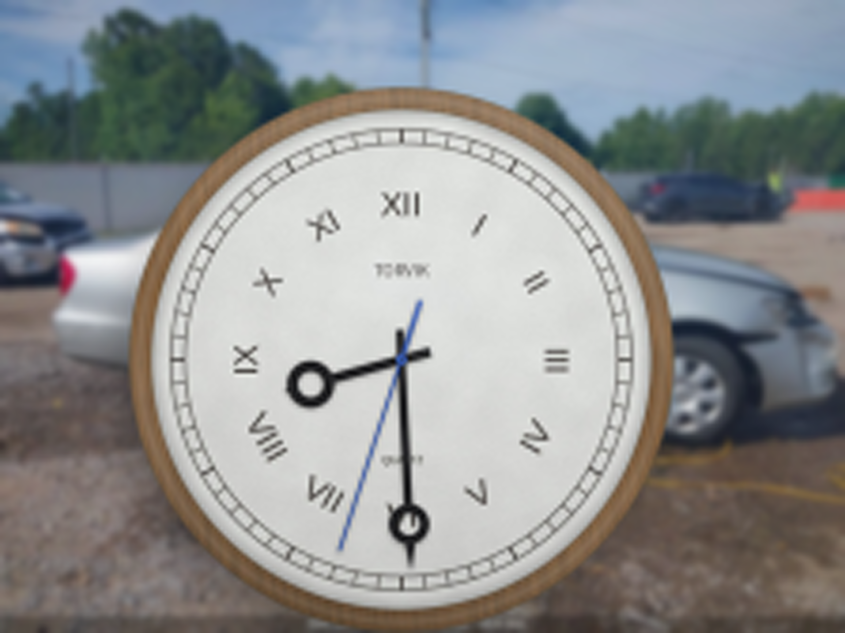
8:29:33
